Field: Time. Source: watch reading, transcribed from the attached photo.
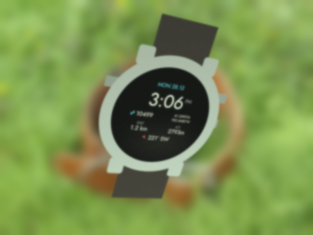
3:06
